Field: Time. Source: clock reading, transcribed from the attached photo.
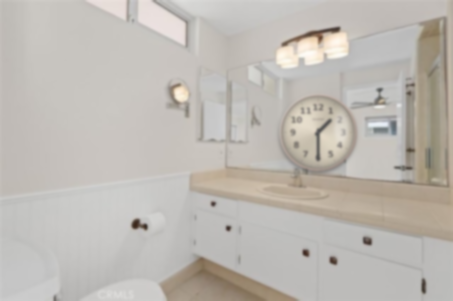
1:30
